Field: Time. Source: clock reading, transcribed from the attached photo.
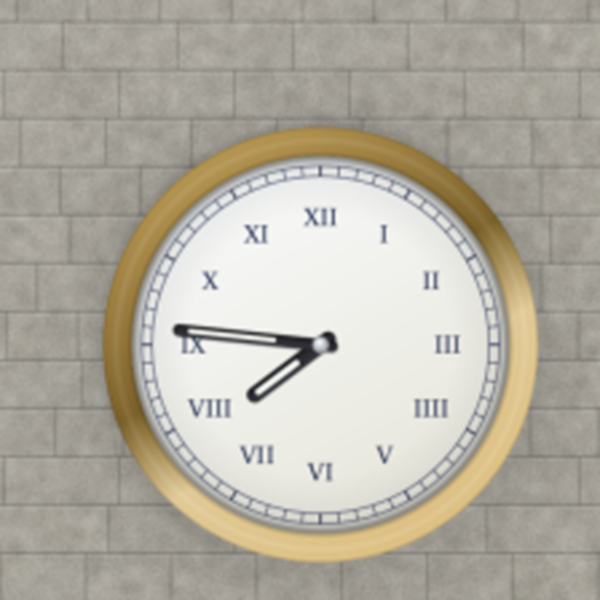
7:46
